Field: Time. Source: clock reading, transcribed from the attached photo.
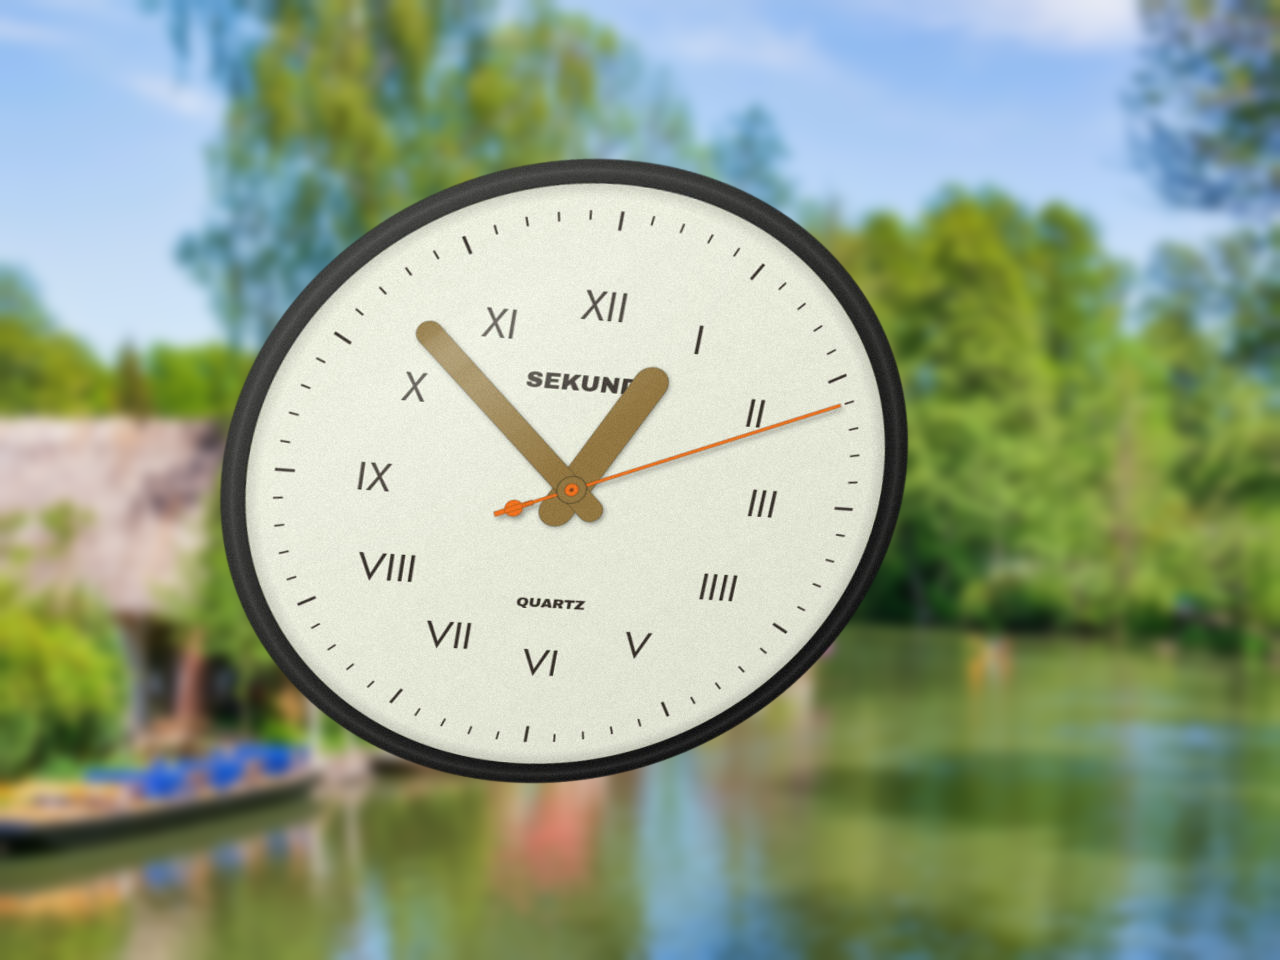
12:52:11
